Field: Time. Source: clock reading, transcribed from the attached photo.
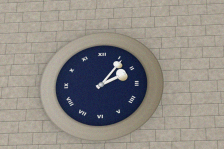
2:06
